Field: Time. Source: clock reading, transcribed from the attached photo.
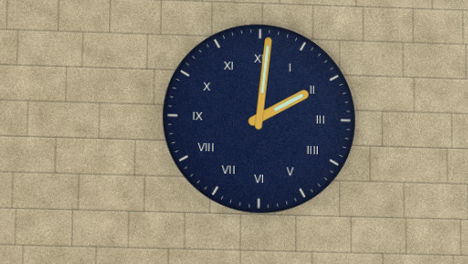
2:01
